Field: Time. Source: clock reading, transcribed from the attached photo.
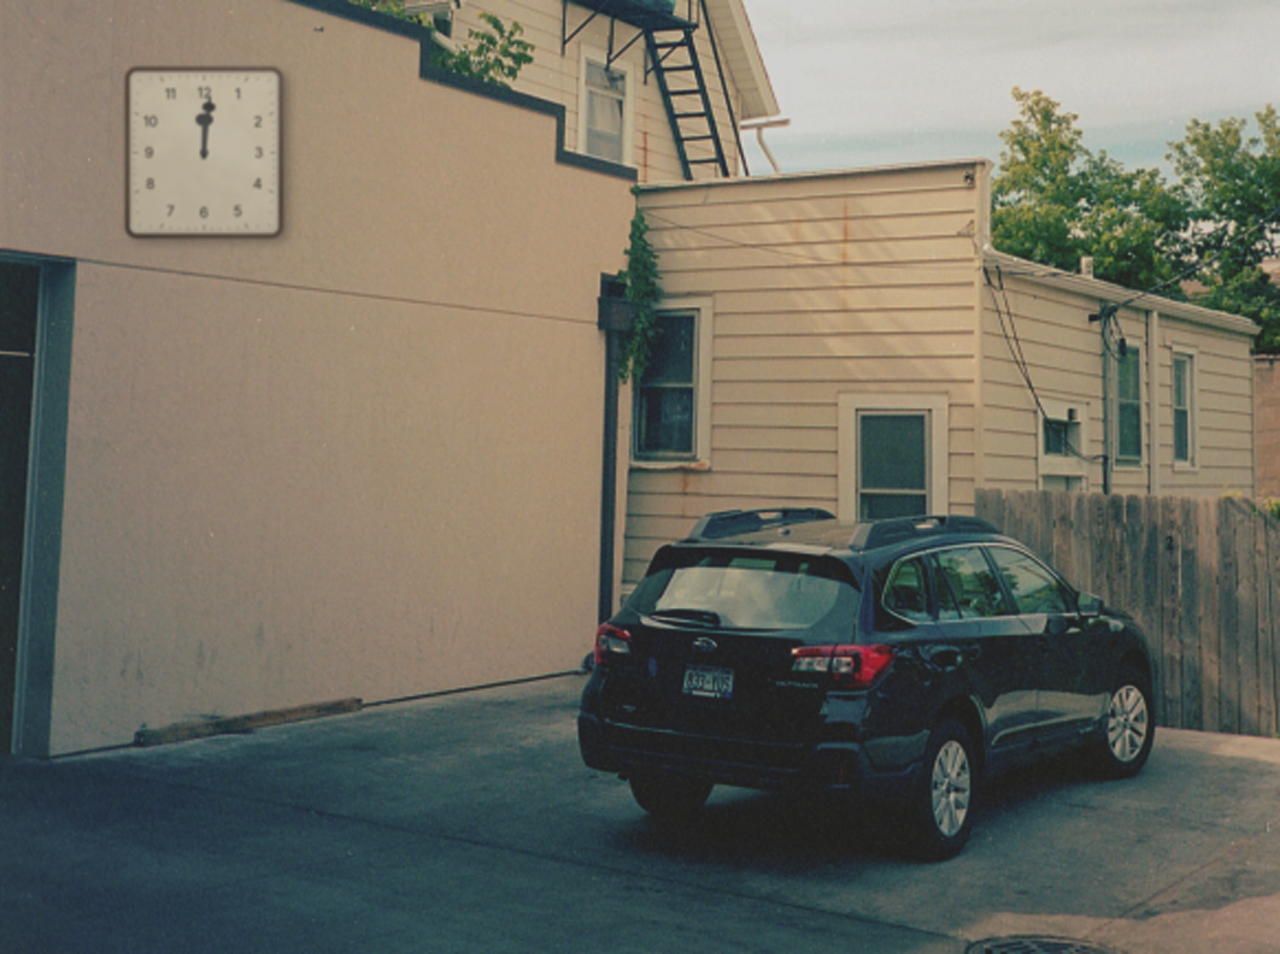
12:01
